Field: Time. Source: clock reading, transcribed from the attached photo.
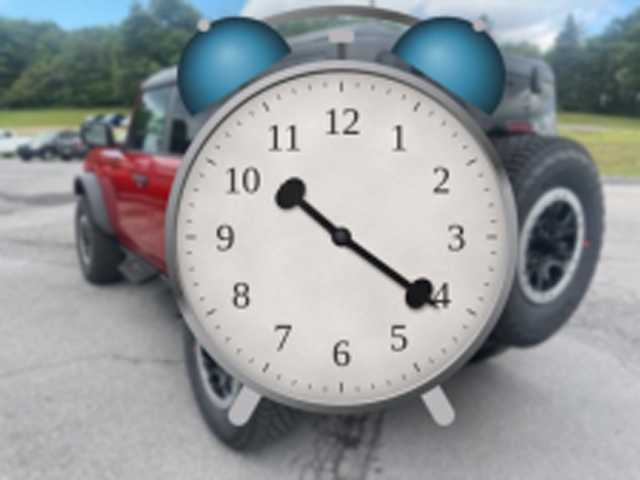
10:21
